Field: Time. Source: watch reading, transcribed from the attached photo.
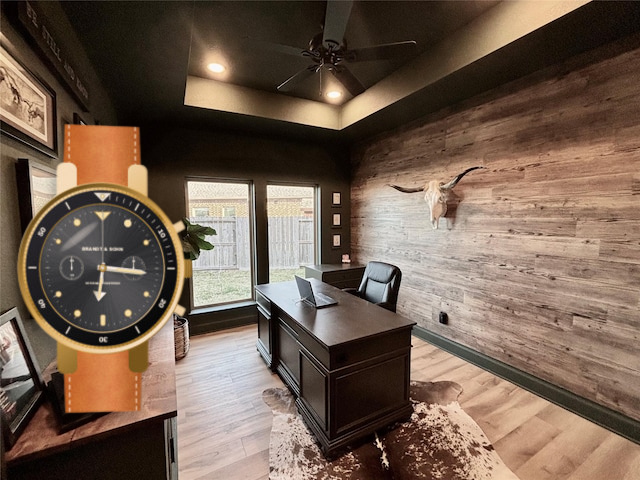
6:16
